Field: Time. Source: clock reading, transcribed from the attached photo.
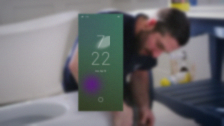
7:22
